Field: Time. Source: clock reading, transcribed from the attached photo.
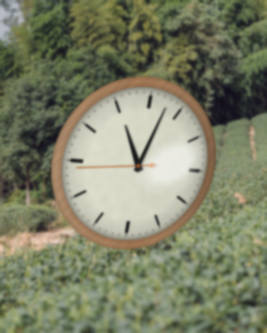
11:02:44
